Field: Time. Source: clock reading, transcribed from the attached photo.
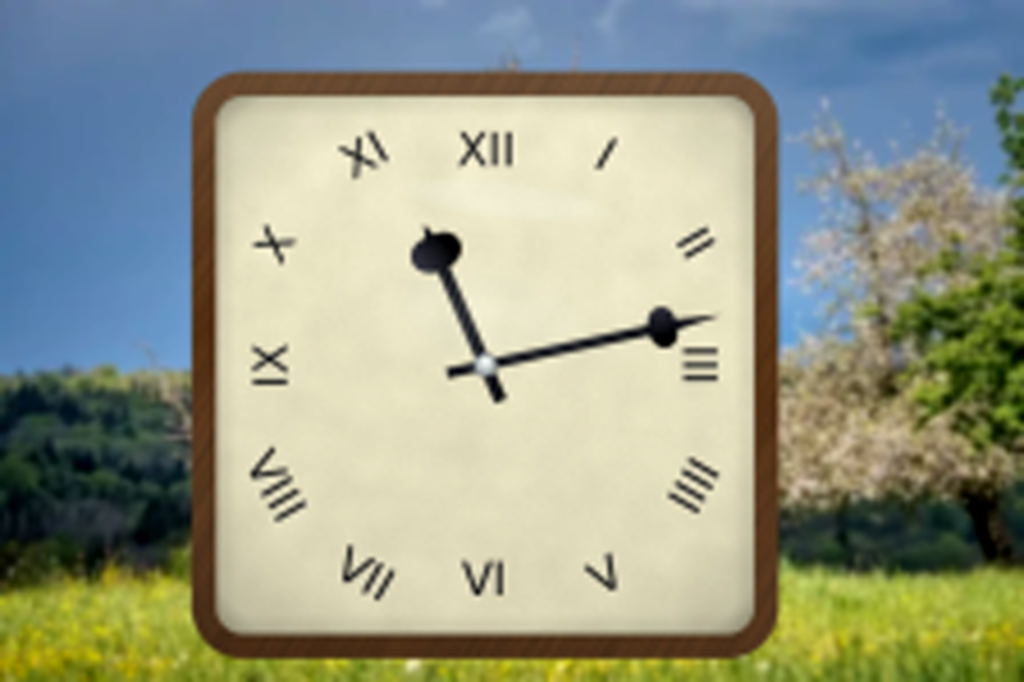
11:13
